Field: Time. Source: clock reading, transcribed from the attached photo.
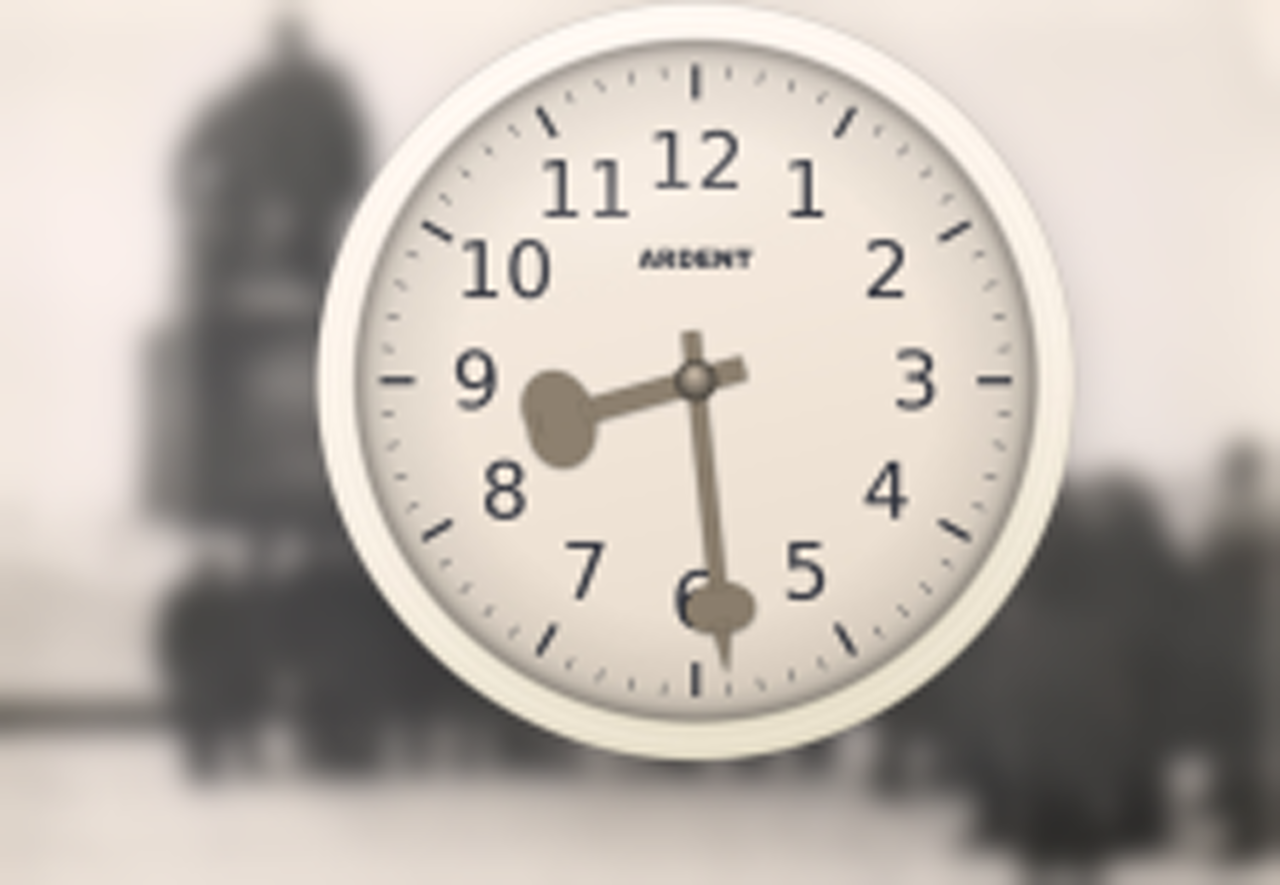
8:29
